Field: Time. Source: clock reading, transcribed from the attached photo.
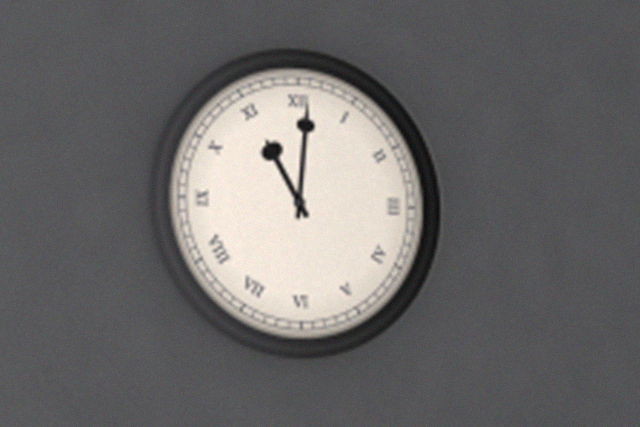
11:01
